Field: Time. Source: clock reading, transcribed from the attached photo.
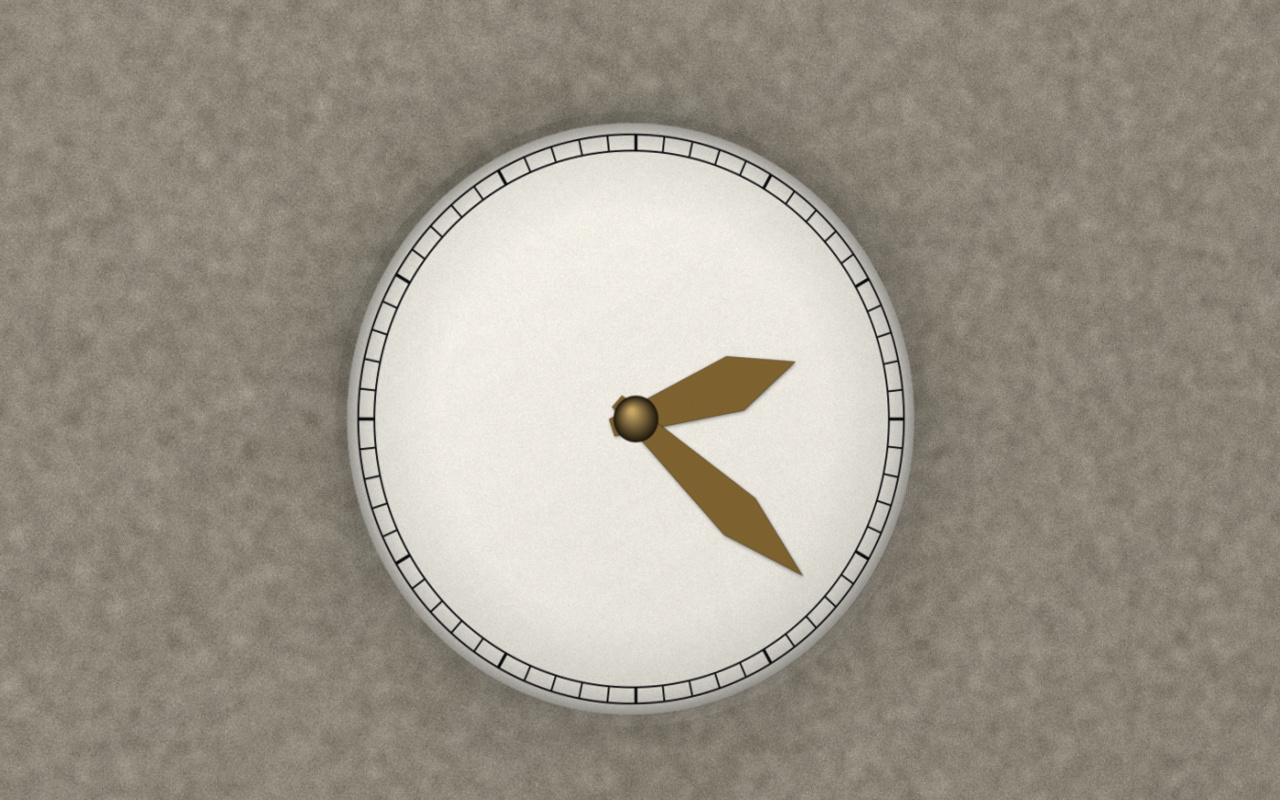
2:22
